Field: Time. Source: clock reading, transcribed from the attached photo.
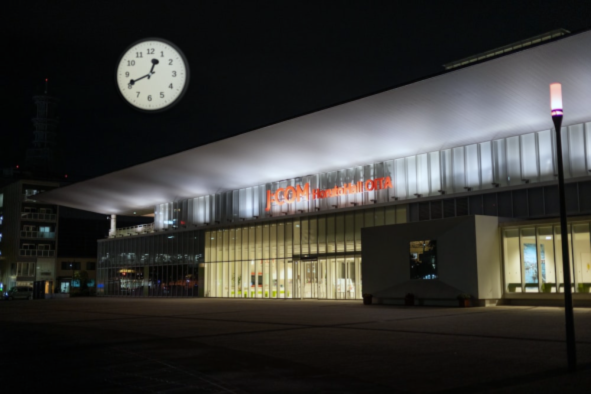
12:41
